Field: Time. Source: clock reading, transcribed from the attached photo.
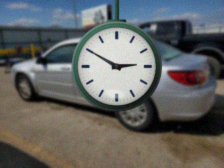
2:50
